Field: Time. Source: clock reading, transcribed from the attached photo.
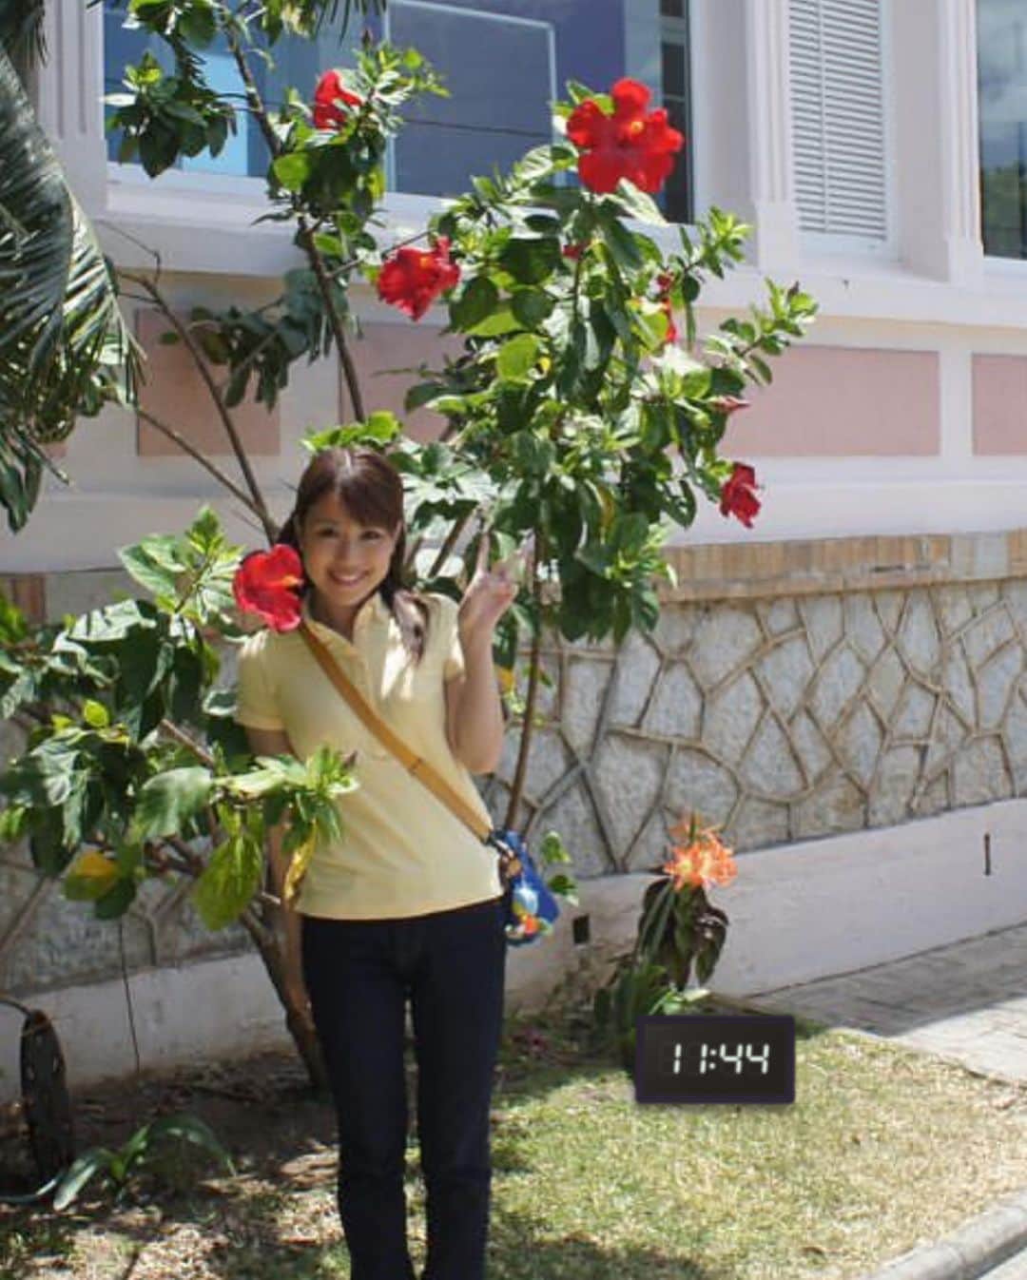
11:44
